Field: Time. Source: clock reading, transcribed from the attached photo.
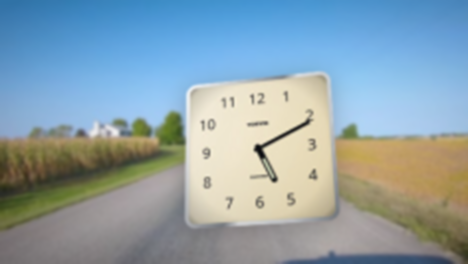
5:11
